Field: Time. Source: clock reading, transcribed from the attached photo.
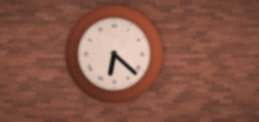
6:22
